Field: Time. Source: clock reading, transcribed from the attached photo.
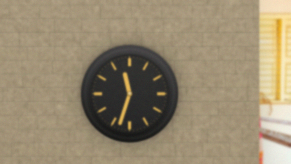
11:33
